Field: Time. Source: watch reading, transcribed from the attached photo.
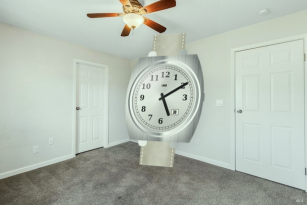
5:10
